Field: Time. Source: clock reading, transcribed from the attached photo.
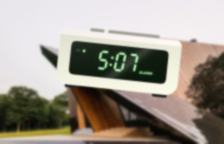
5:07
